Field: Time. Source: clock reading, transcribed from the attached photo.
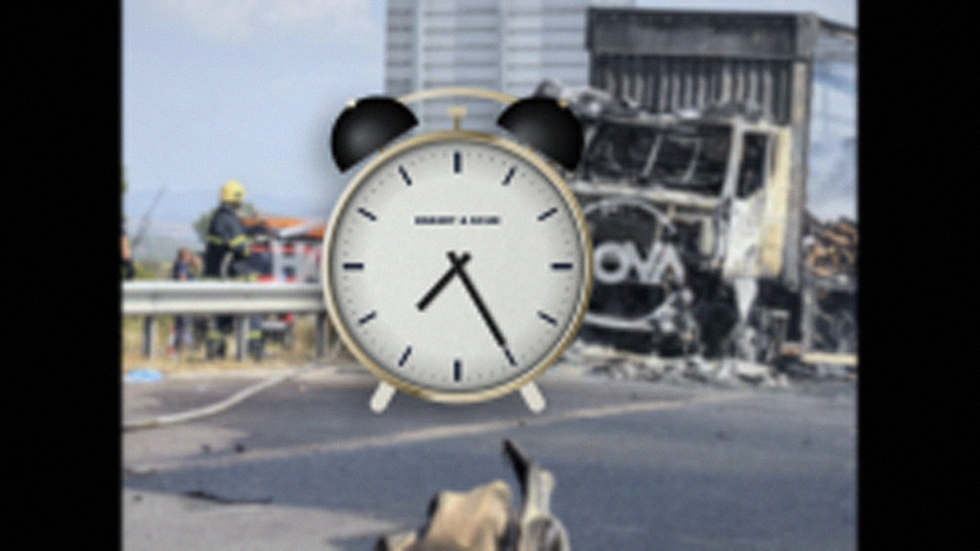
7:25
